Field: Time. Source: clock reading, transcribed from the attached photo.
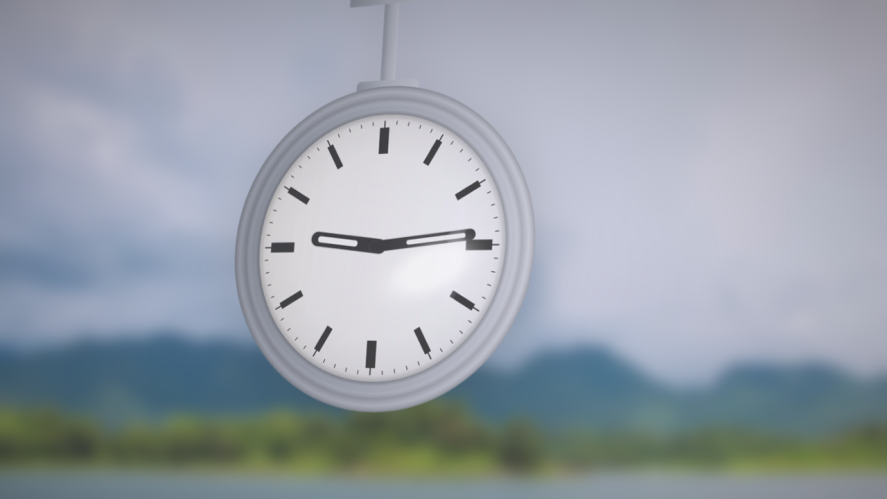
9:14
